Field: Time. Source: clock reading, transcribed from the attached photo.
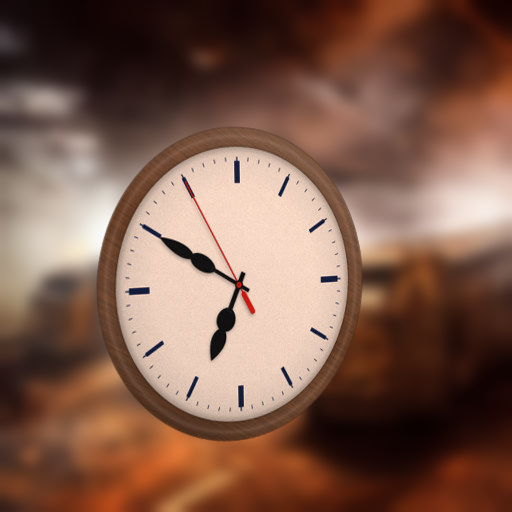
6:49:55
